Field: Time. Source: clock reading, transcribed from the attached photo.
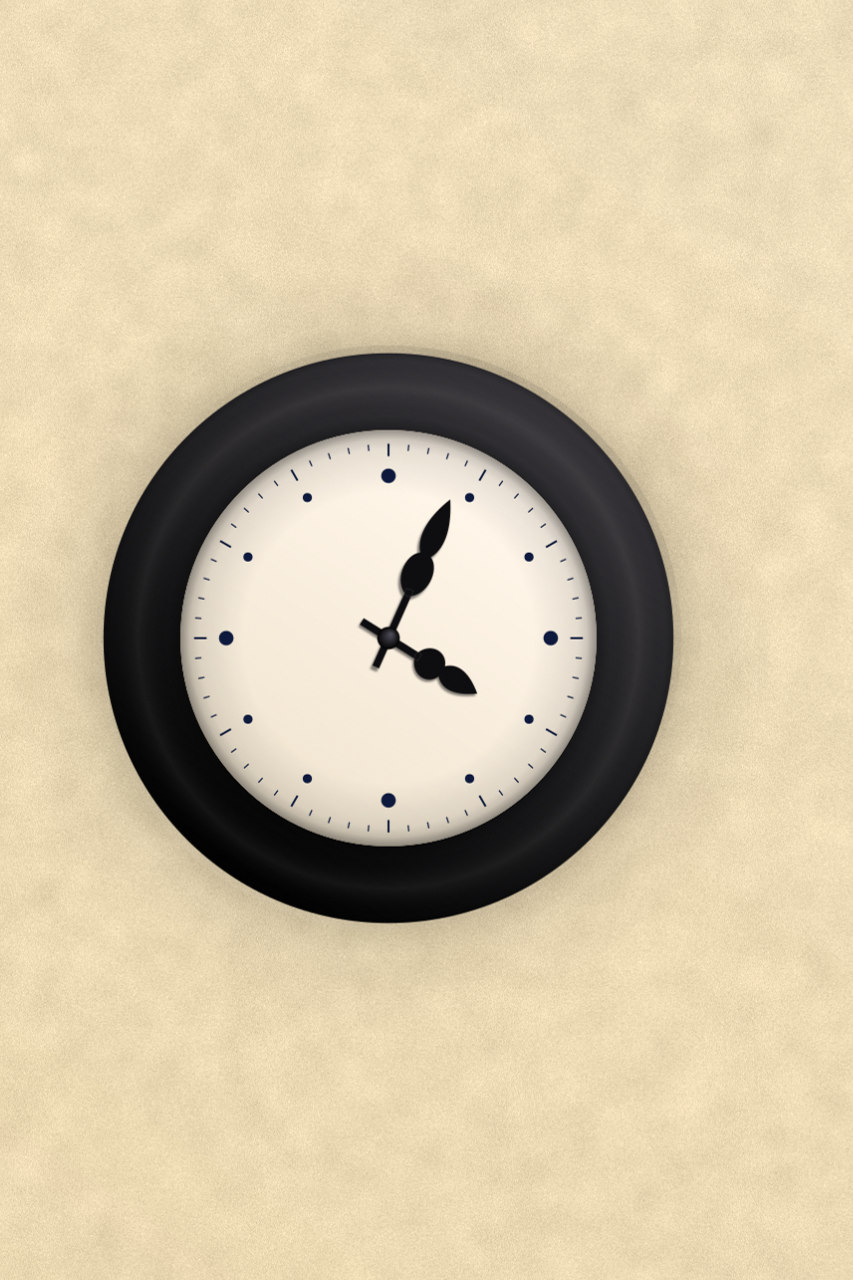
4:04
